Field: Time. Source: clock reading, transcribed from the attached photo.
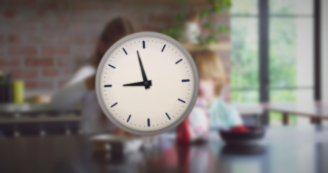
8:58
